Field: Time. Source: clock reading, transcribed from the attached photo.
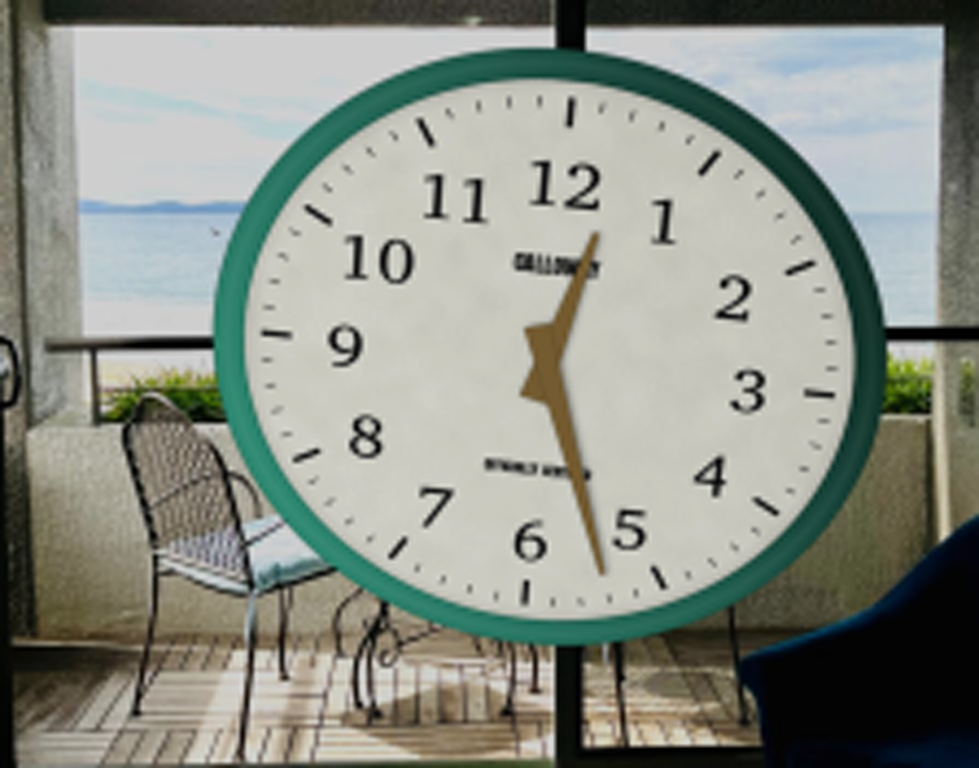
12:27
